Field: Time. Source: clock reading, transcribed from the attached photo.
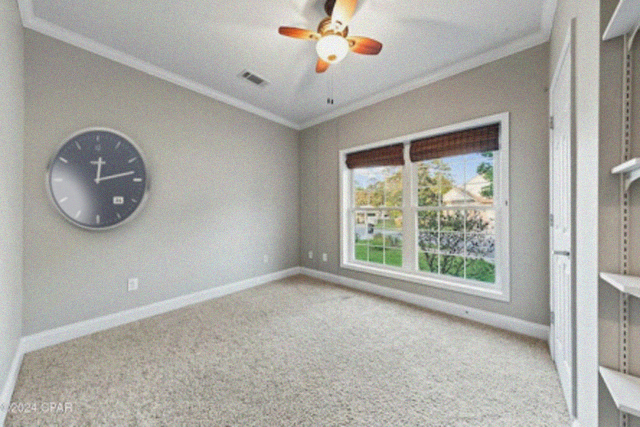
12:13
